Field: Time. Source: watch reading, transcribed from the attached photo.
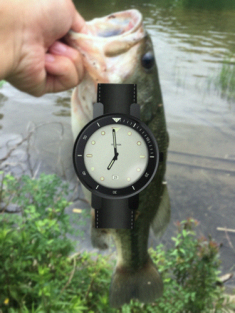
6:59
